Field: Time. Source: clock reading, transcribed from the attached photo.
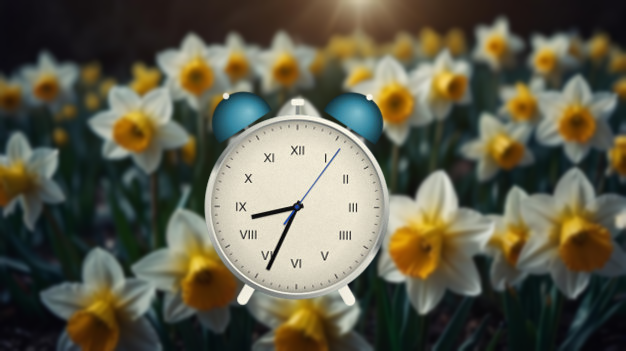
8:34:06
